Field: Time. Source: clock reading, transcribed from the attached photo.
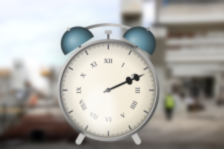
2:11
